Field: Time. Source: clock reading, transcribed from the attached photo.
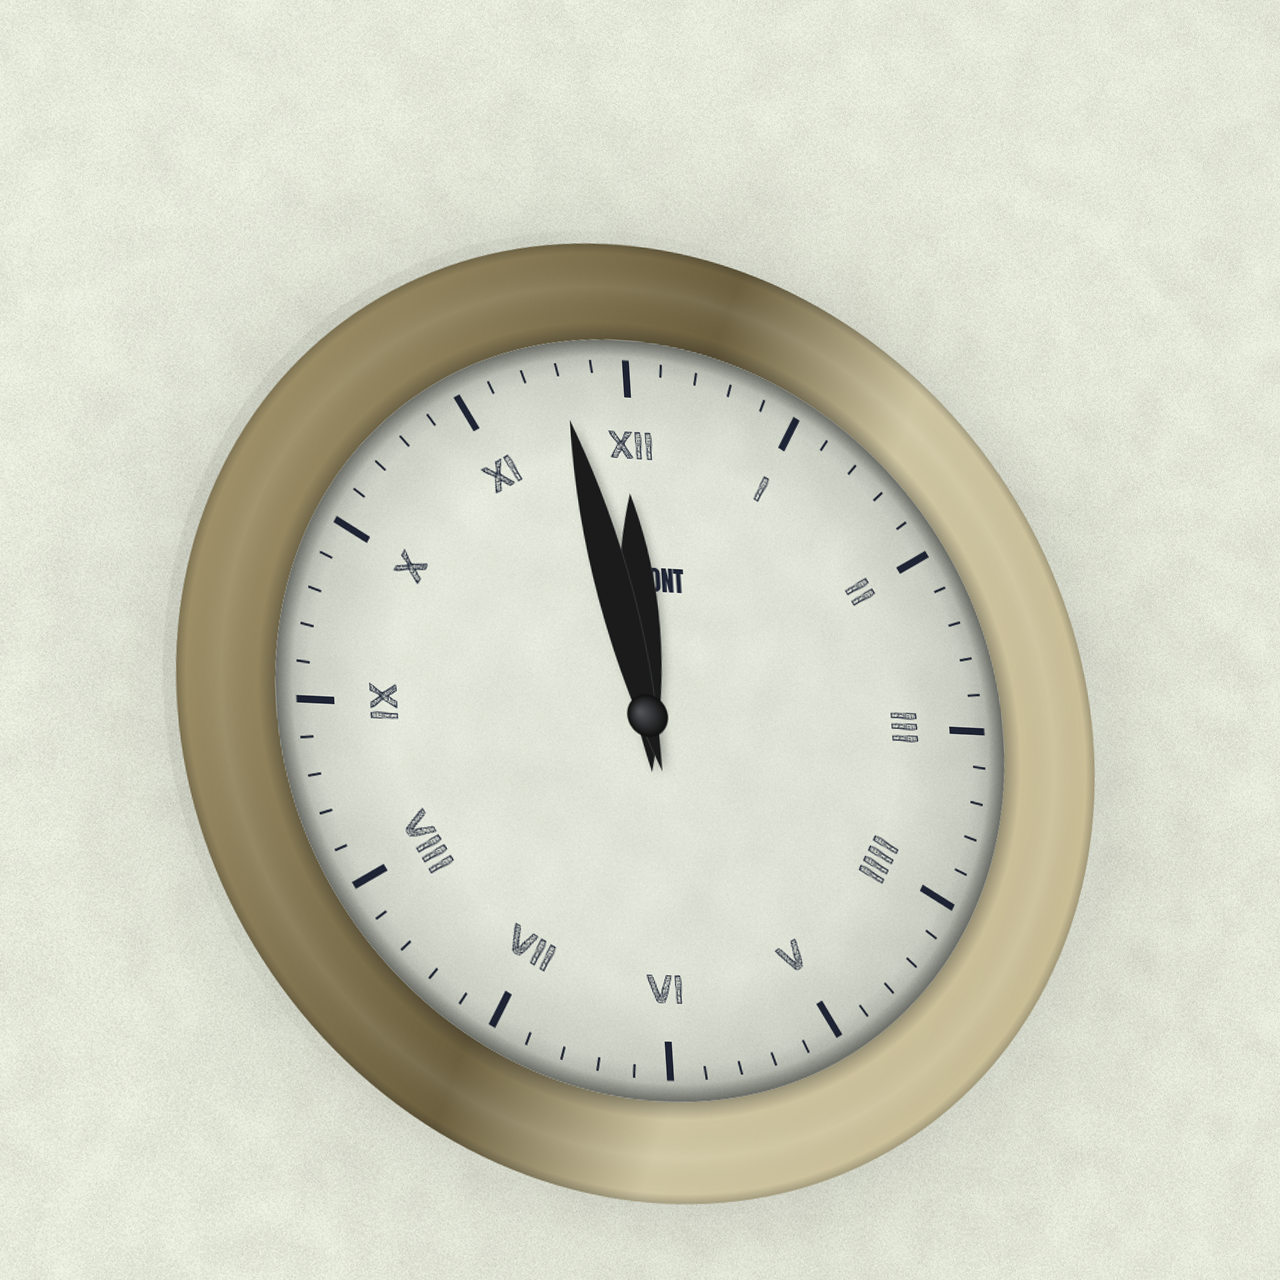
11:58
